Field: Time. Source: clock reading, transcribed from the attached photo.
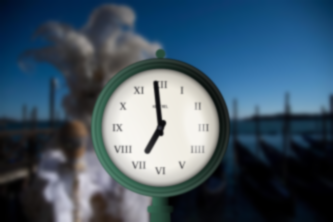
6:59
